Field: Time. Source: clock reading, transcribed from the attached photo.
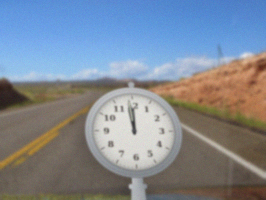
11:59
